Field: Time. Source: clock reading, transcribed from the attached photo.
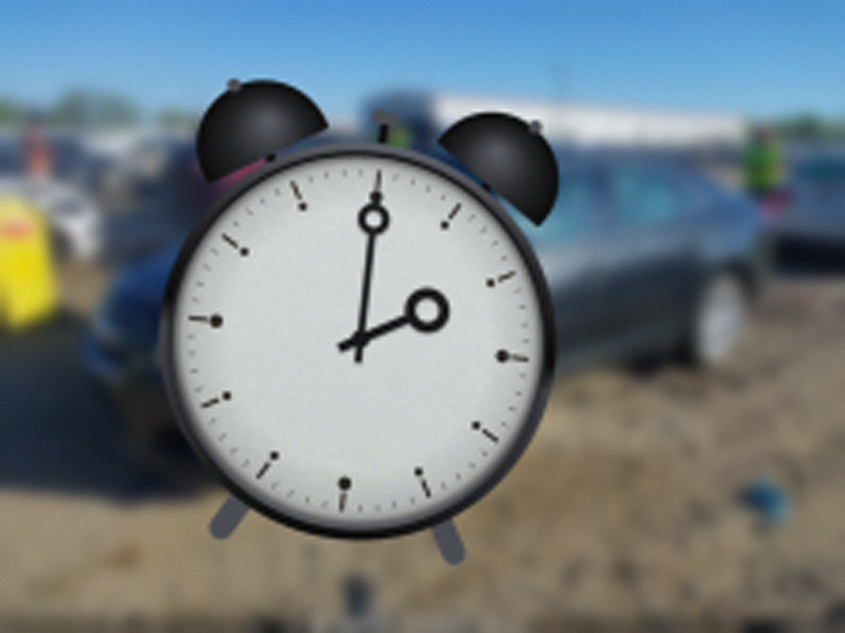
2:00
